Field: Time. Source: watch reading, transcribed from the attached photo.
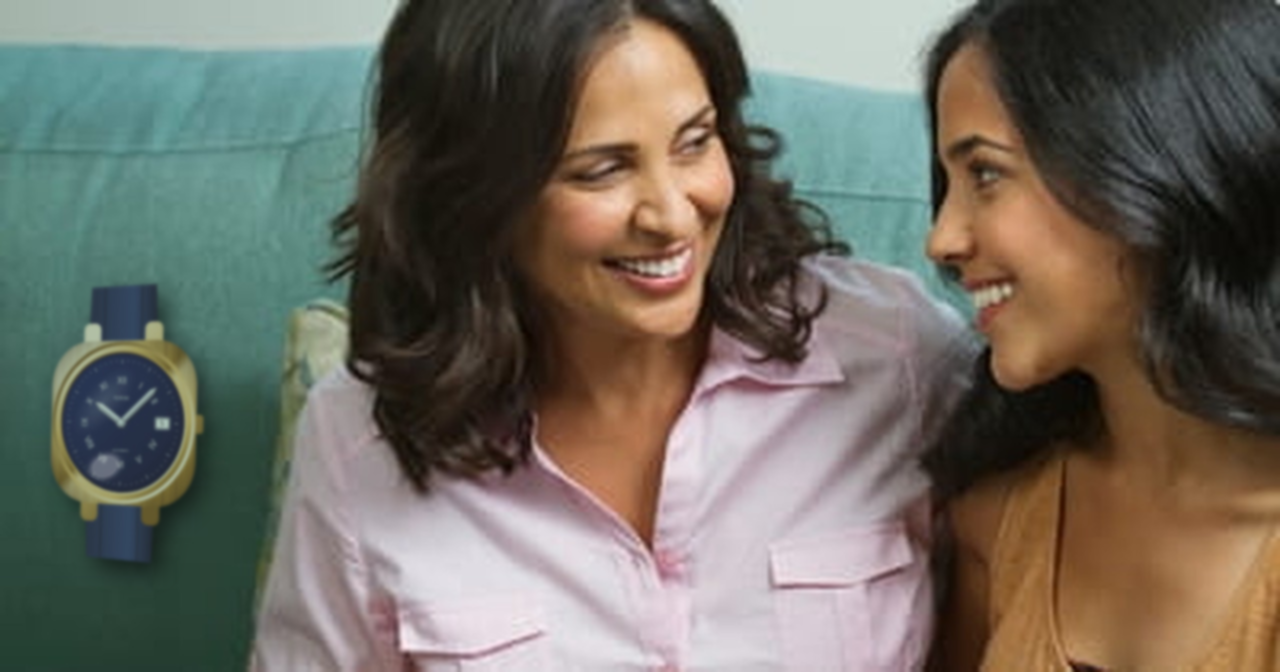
10:08
